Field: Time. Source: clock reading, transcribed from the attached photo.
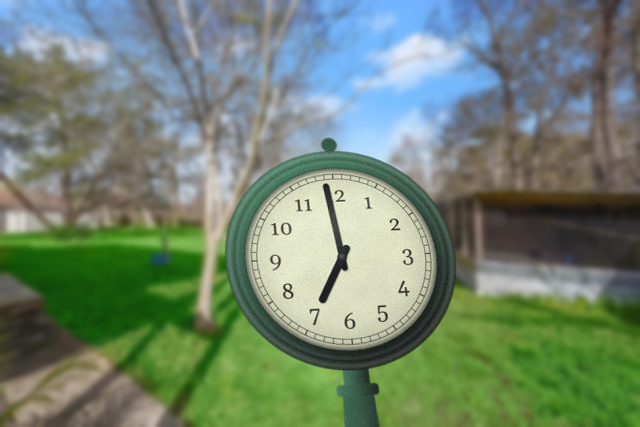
6:59
